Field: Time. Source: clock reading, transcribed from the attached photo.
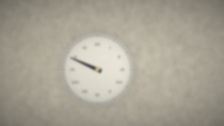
9:49
